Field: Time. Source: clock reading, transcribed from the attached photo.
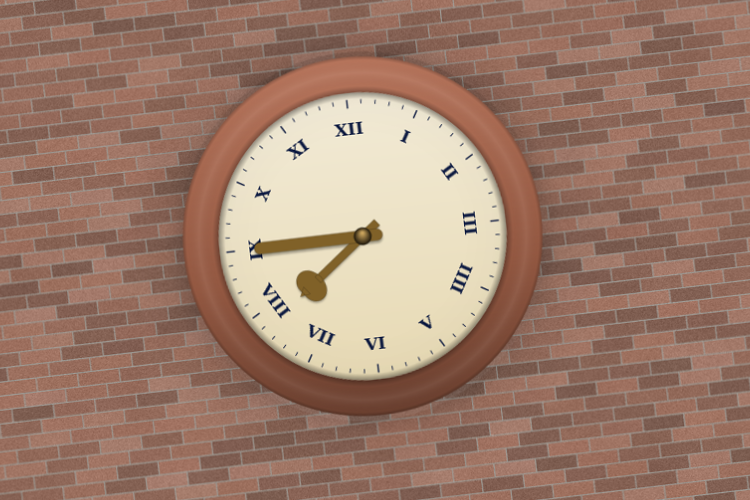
7:45
